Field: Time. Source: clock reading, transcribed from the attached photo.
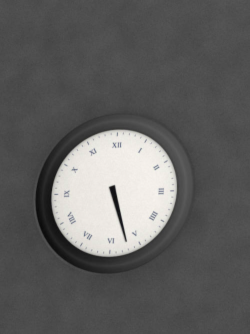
5:27
